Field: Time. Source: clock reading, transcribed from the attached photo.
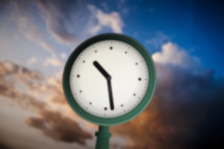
10:28
